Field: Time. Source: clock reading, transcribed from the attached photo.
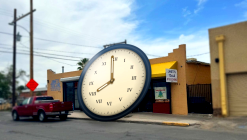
7:59
